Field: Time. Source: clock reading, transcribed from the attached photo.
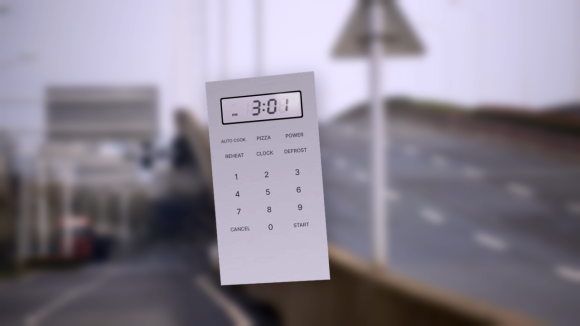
3:01
